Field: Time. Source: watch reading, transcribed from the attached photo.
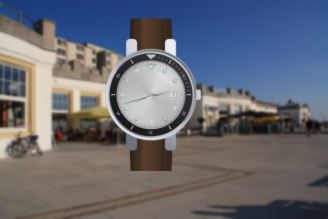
2:42
